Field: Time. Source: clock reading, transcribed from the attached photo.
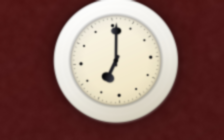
7:01
